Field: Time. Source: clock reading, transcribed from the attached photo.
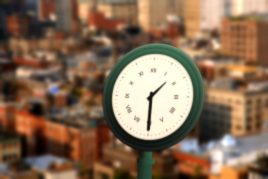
1:30
